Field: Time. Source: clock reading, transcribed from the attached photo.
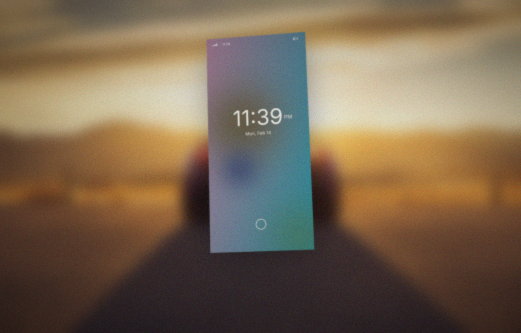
11:39
